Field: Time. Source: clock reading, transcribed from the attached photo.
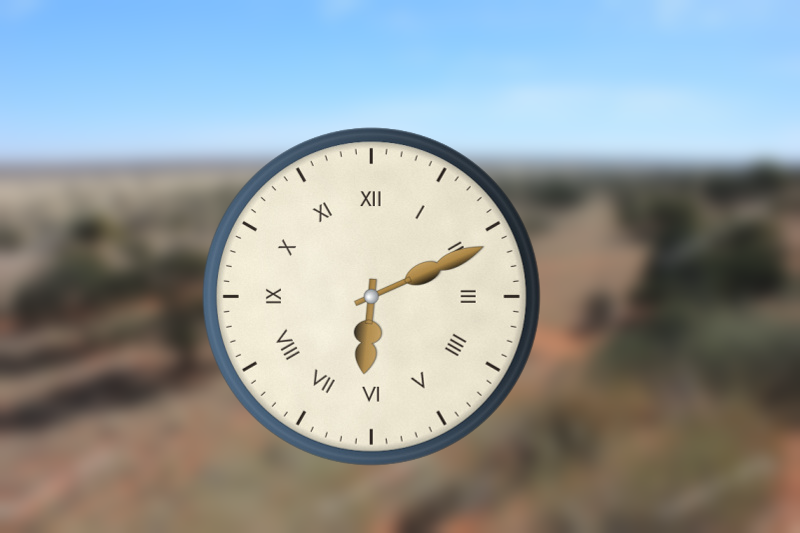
6:11
